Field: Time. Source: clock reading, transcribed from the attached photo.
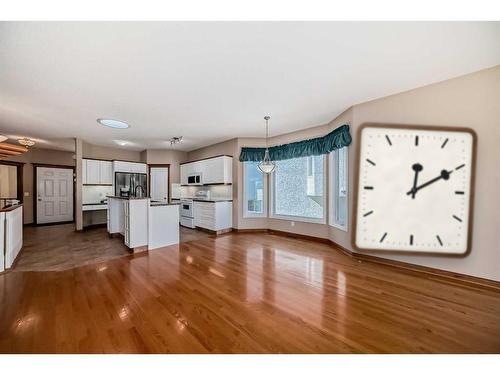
12:10
